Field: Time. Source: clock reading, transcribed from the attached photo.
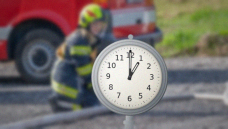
1:00
